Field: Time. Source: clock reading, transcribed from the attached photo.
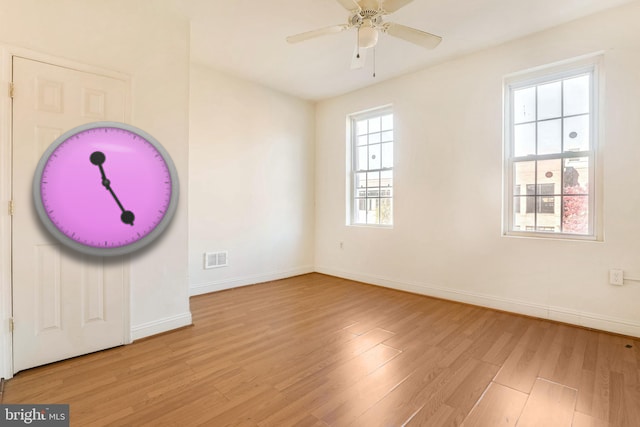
11:25
